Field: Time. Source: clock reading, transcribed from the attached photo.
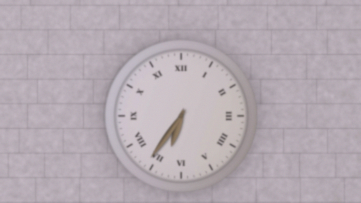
6:36
